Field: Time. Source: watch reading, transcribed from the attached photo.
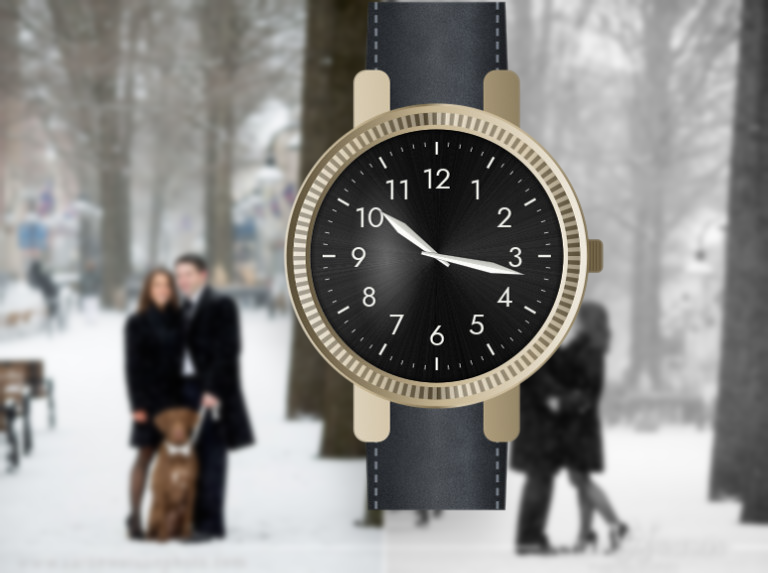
10:17
